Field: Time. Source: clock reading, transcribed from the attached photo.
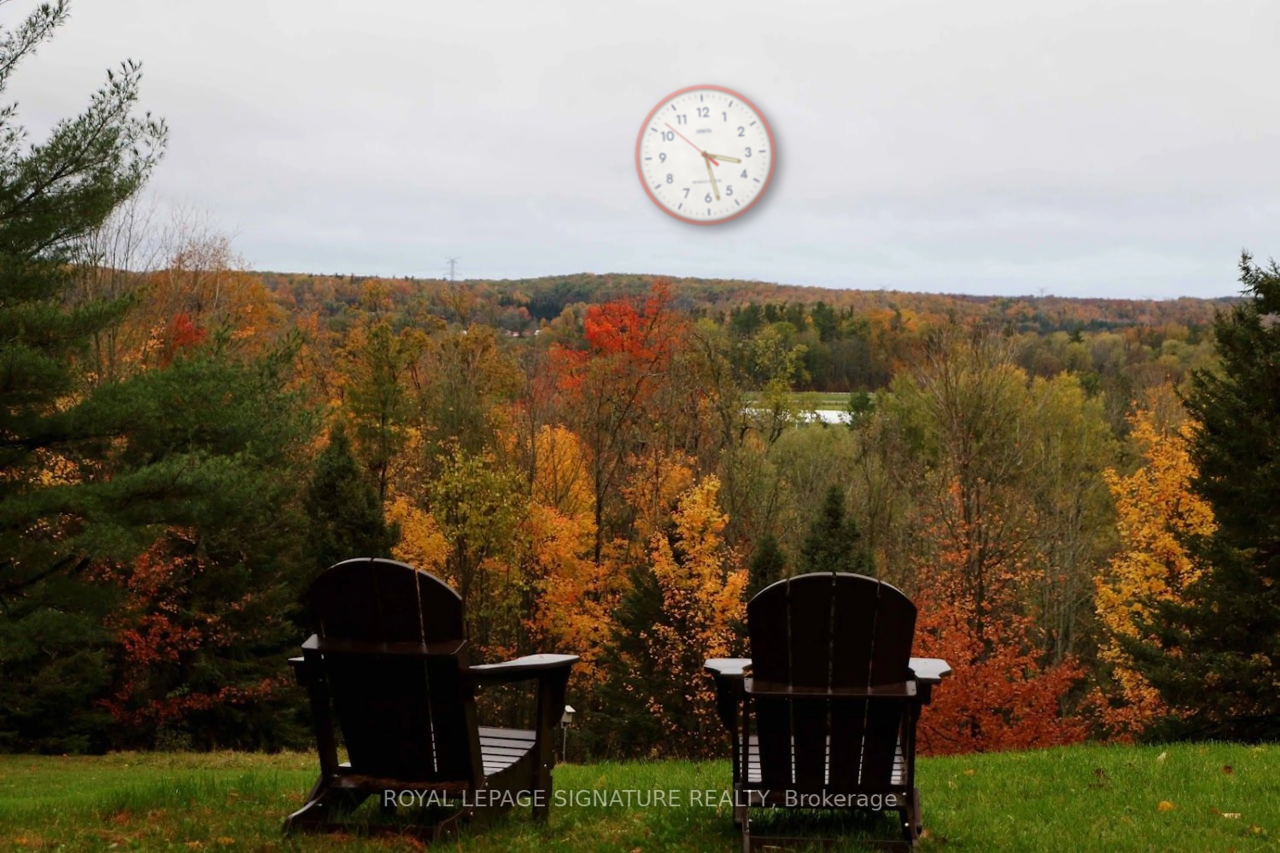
3:27:52
